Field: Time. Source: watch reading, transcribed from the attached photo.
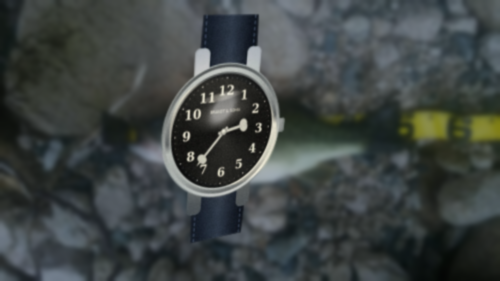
2:37
